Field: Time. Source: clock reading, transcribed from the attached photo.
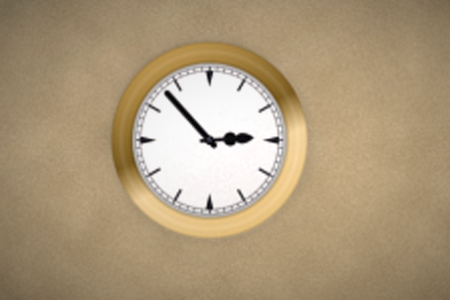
2:53
